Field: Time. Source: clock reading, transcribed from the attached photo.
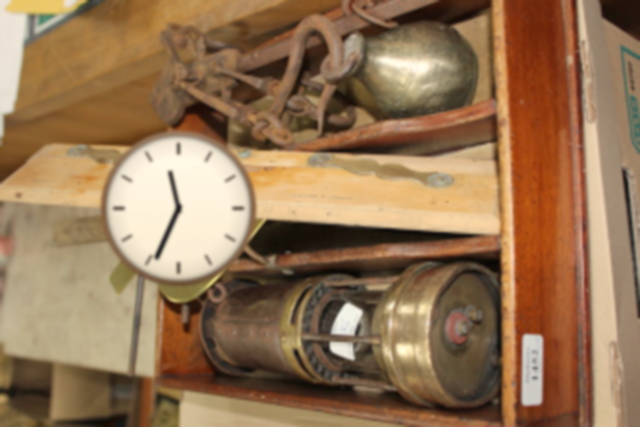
11:34
